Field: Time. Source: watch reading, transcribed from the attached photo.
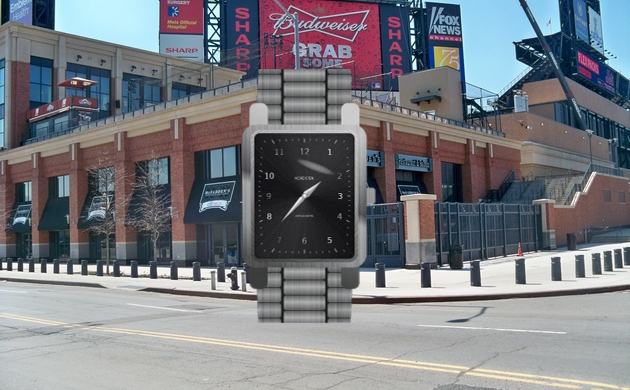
1:37
